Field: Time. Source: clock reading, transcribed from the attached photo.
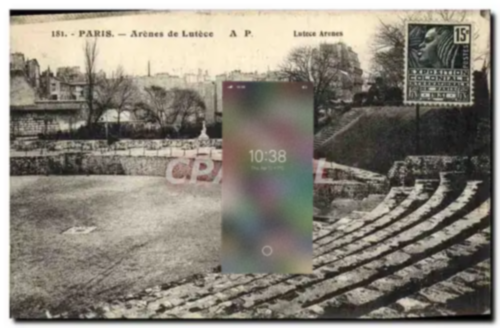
10:38
